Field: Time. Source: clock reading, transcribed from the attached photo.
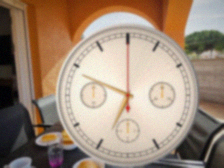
6:49
